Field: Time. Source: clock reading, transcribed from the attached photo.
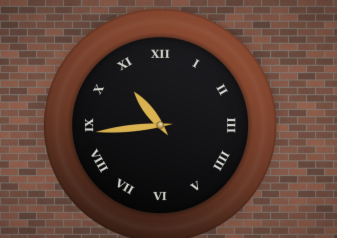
10:44
